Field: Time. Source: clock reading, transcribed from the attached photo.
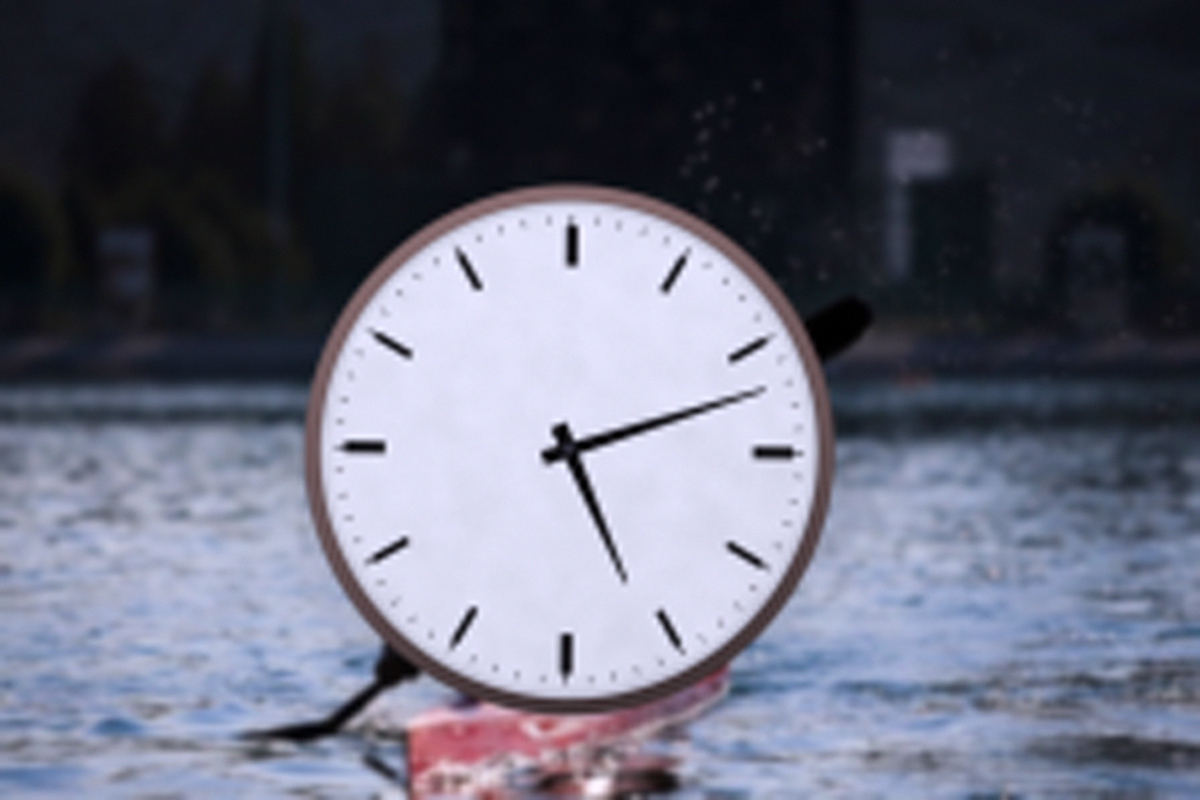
5:12
